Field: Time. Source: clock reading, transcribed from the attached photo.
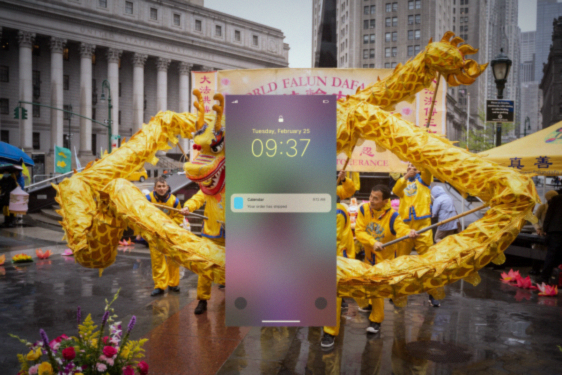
9:37
